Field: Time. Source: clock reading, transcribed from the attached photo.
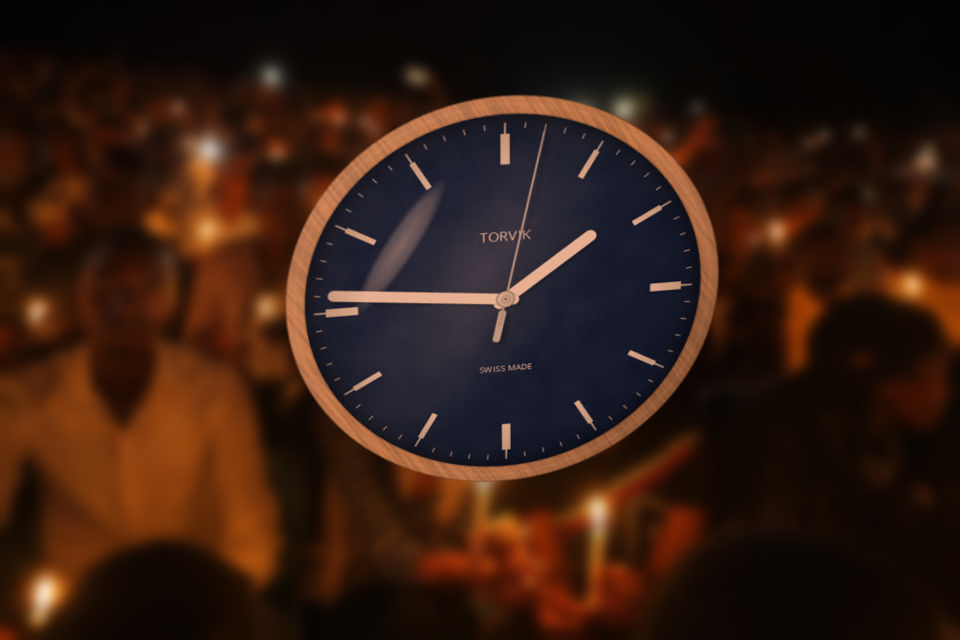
1:46:02
